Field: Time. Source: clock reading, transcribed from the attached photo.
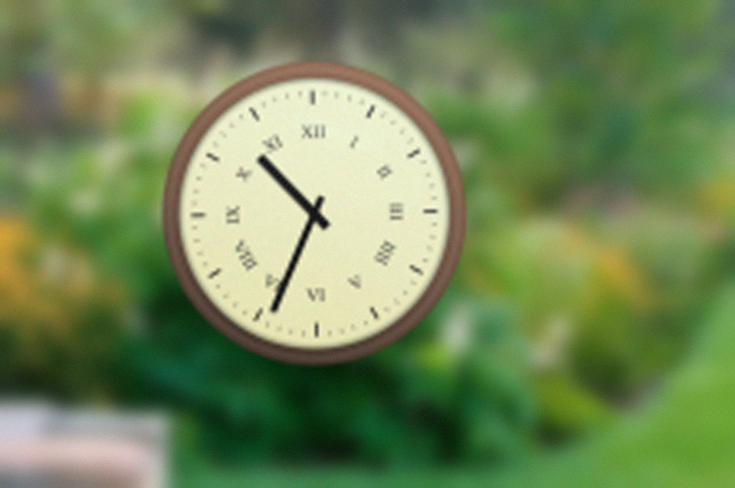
10:34
